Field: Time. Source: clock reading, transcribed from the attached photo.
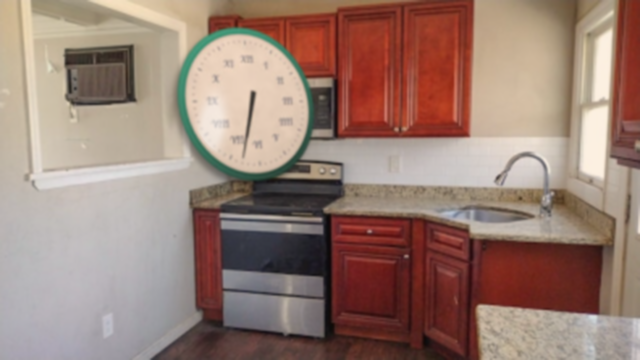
6:33
